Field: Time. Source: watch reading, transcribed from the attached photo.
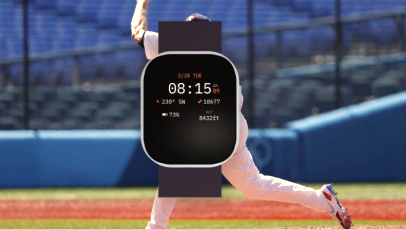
8:15
